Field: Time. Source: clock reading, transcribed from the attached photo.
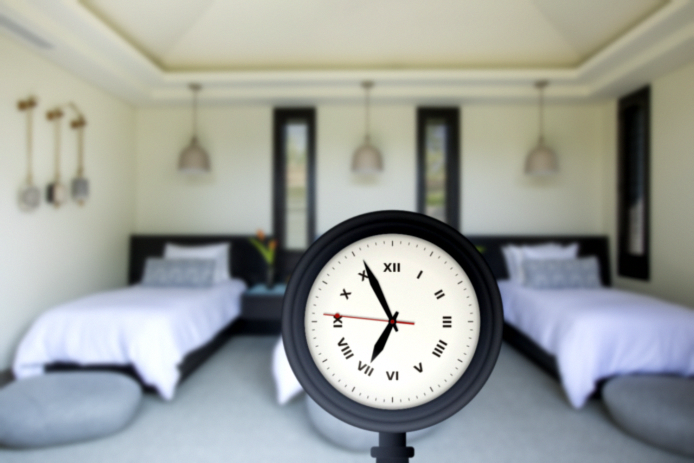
6:55:46
